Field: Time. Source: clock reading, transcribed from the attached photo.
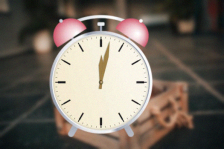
12:02
